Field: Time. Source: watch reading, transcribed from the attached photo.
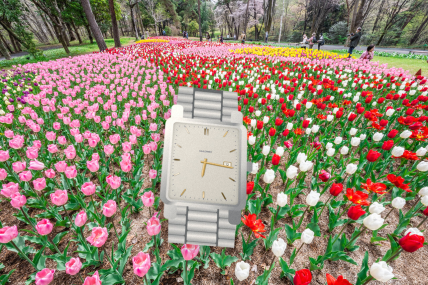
6:16
